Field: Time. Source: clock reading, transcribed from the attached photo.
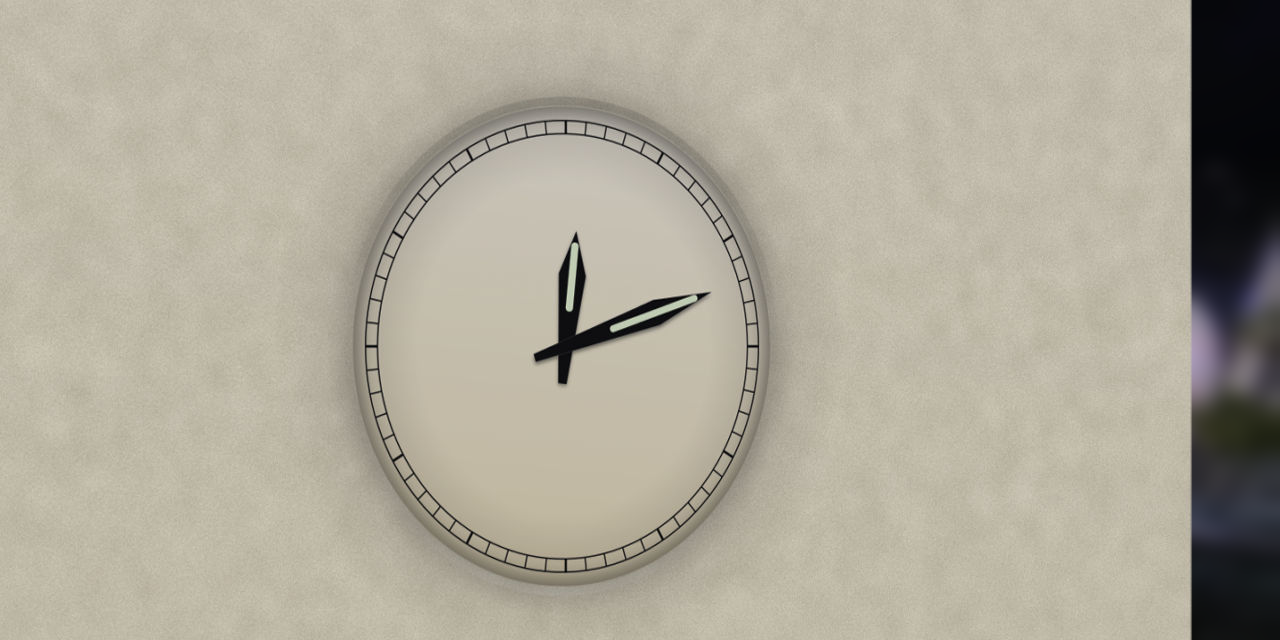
12:12
